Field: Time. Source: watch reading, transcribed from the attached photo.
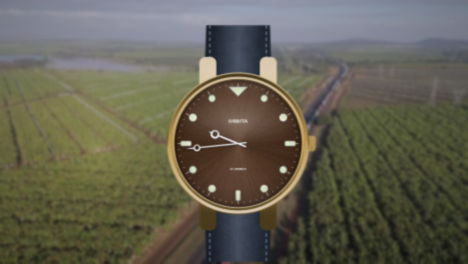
9:44
